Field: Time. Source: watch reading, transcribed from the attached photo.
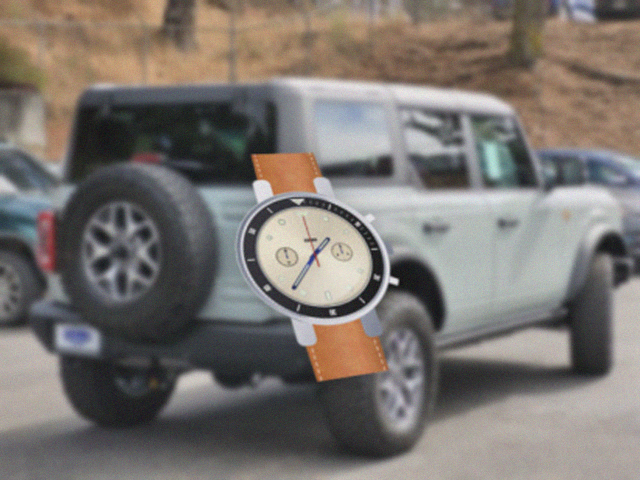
1:37
